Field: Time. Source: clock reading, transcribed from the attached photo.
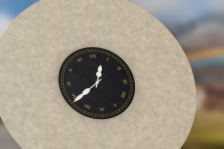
12:39
